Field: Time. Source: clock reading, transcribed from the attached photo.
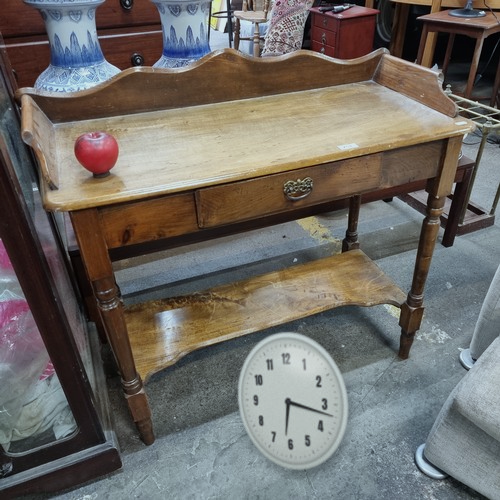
6:17
